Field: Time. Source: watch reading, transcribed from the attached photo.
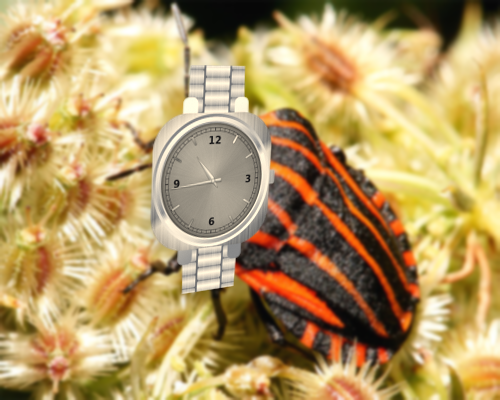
10:44
